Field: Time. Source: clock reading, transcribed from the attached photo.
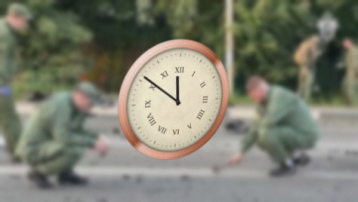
11:51
